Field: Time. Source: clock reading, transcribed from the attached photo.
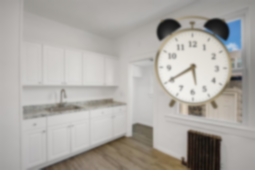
5:40
